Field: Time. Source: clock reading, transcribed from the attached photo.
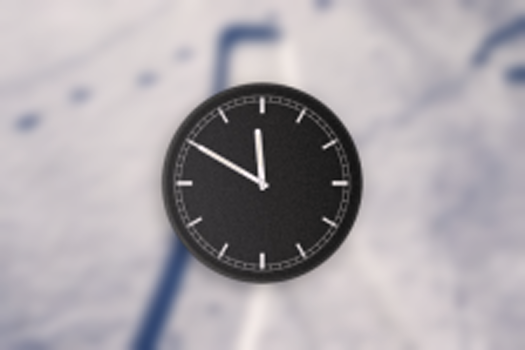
11:50
